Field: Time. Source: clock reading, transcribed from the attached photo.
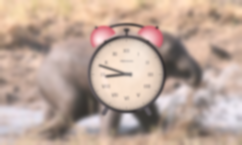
8:48
